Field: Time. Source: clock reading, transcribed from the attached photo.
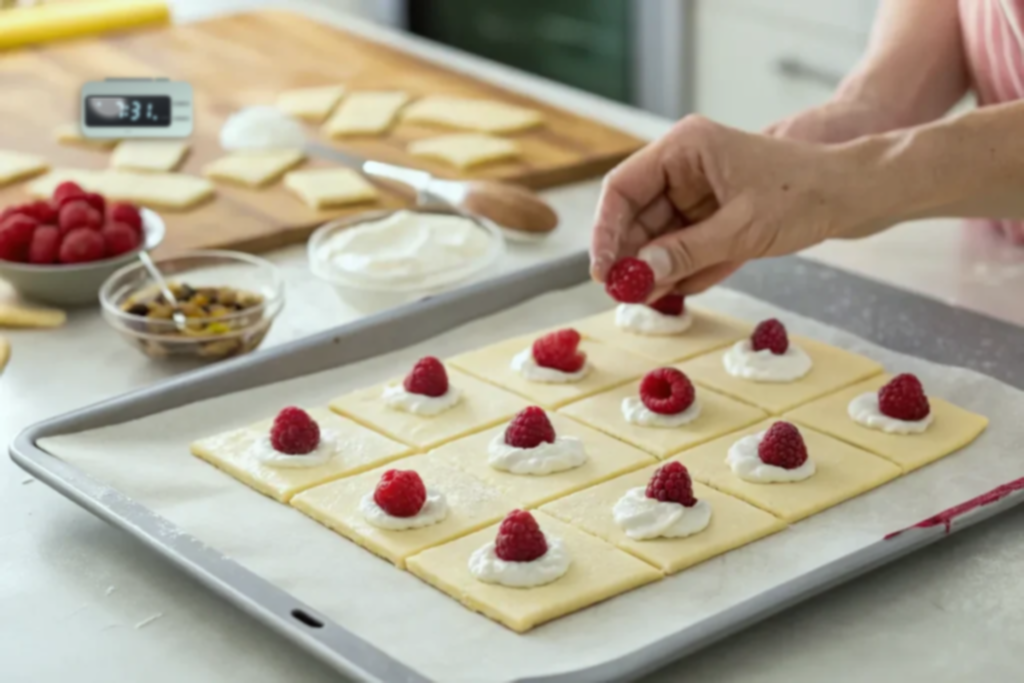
7:31
